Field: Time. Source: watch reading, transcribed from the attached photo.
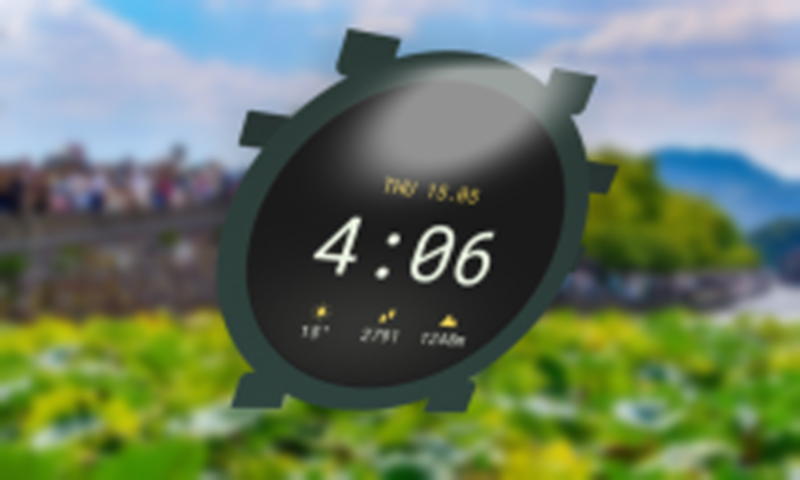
4:06
